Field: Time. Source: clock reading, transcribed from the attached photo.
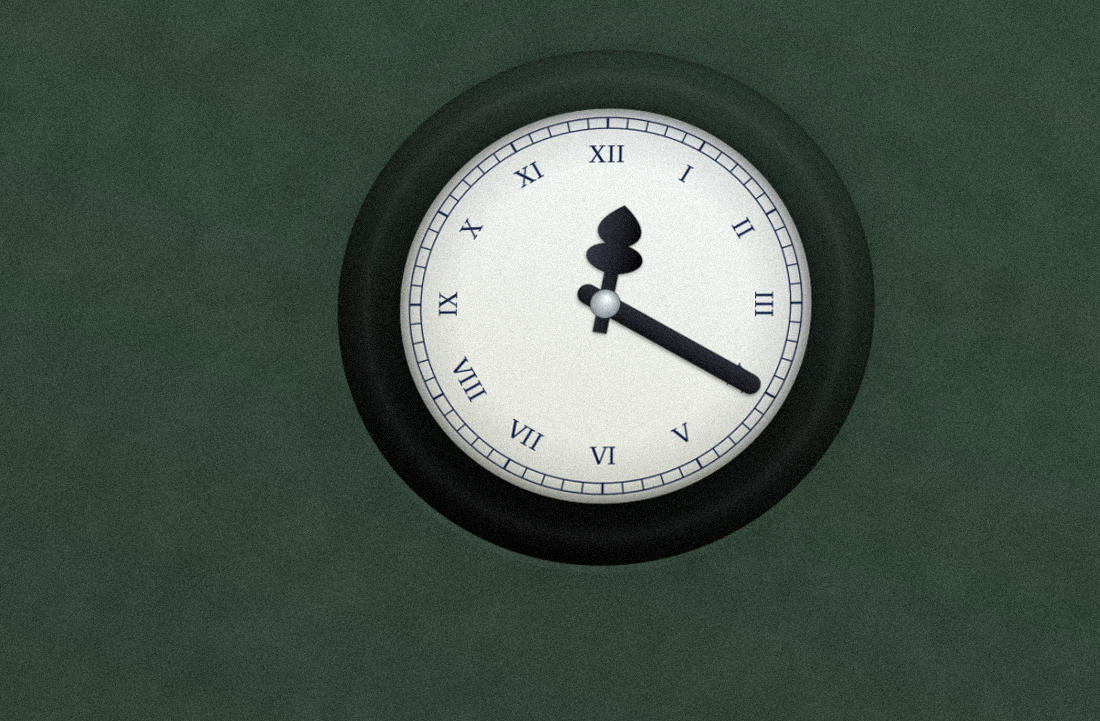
12:20
